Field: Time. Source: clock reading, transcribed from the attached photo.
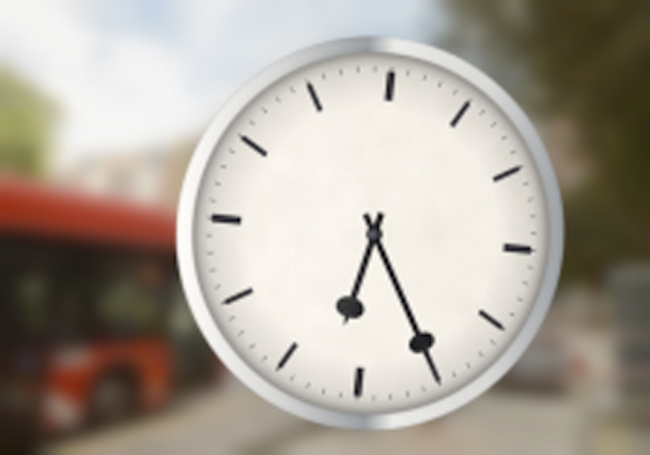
6:25
